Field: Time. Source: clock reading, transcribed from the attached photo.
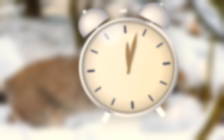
12:03
